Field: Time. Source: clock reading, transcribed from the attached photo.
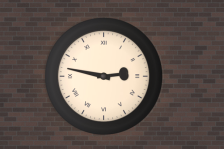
2:47
